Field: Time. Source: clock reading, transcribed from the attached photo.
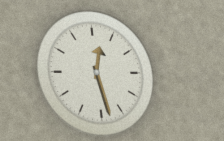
12:28
